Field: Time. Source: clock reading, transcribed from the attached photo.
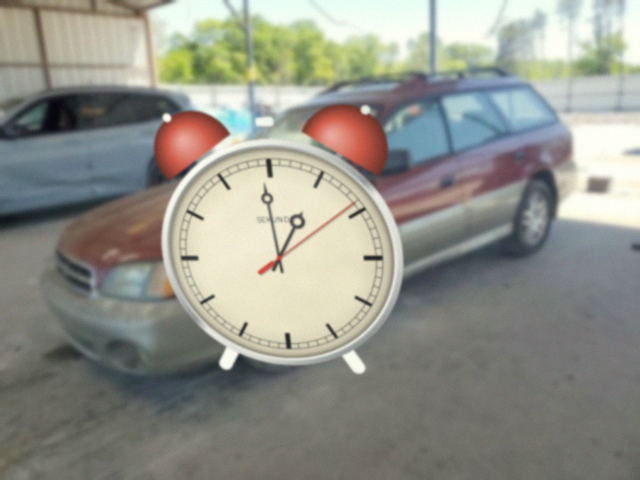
12:59:09
